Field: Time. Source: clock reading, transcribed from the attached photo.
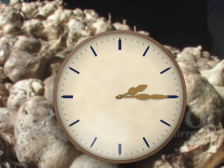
2:15
